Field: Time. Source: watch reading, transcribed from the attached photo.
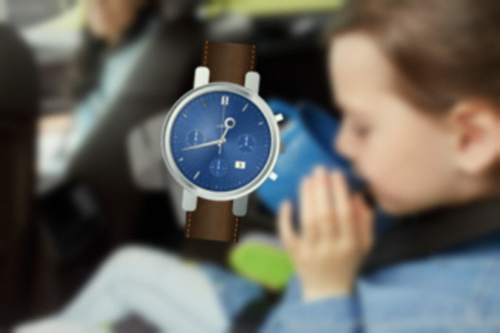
12:42
